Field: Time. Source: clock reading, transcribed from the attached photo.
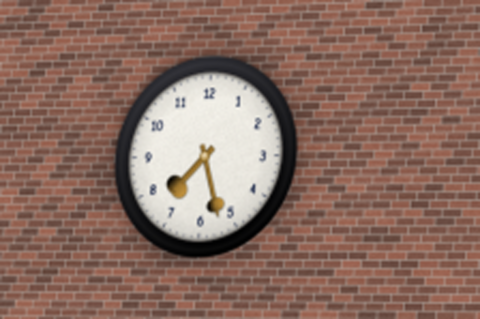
7:27
